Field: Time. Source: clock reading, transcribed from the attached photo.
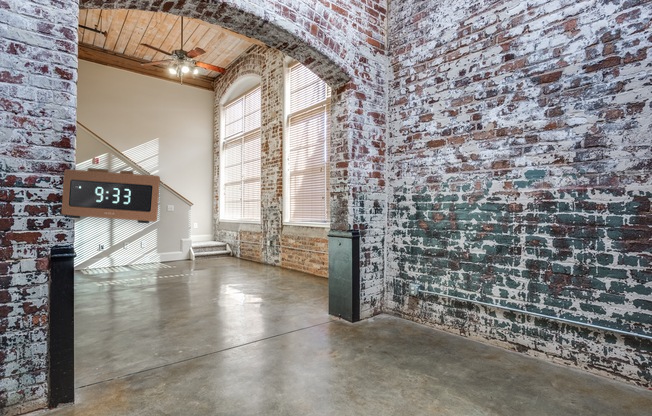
9:33
